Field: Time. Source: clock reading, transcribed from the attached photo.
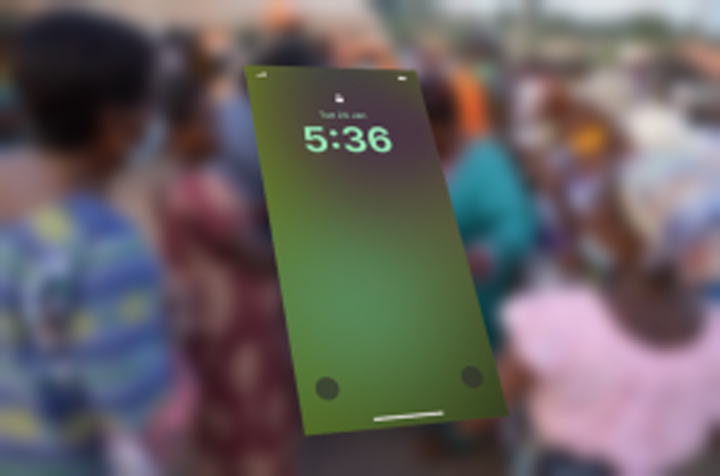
5:36
